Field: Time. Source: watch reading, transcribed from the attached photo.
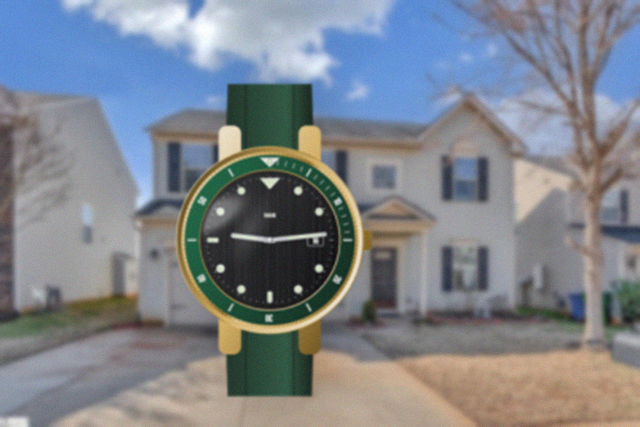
9:14
